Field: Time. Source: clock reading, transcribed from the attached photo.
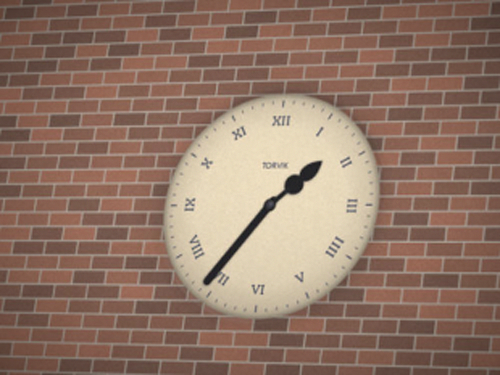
1:36
